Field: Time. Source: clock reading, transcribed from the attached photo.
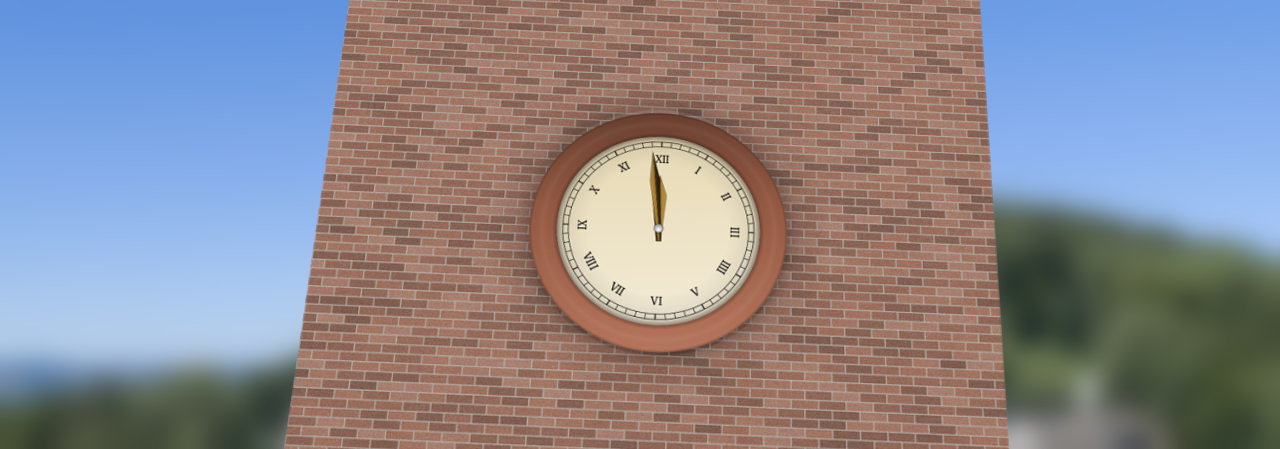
11:59
